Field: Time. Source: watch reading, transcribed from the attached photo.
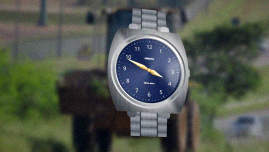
3:49
